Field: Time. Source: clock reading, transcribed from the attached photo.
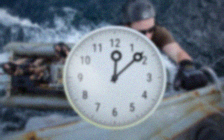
12:08
